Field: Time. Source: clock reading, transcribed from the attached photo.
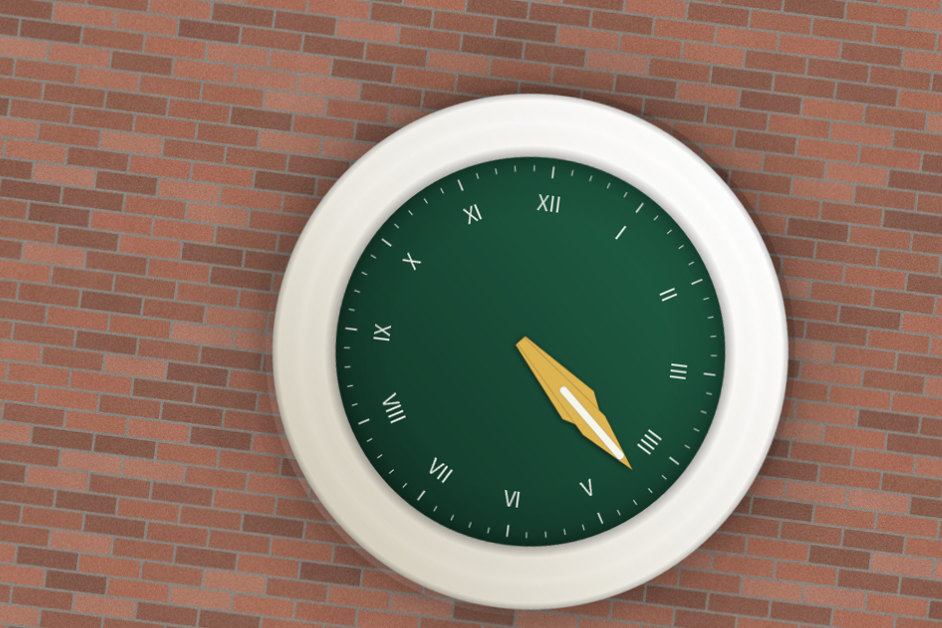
4:22
